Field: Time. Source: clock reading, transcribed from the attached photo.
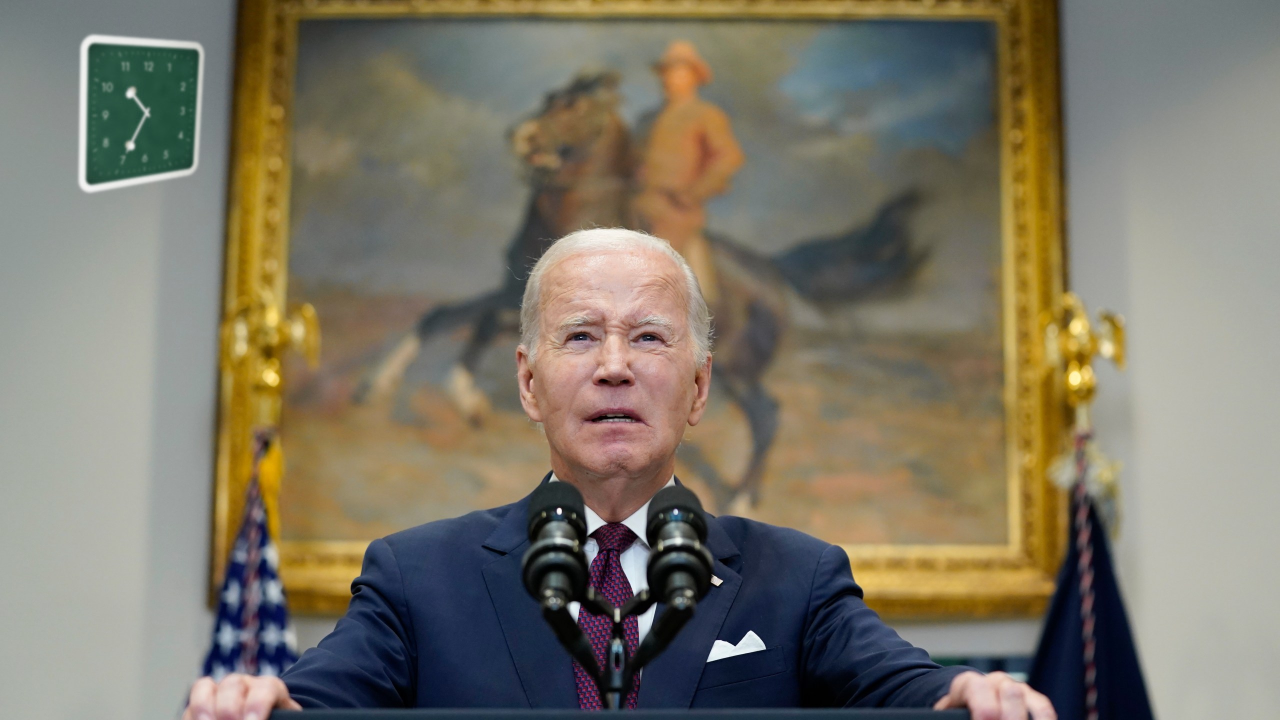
10:35
